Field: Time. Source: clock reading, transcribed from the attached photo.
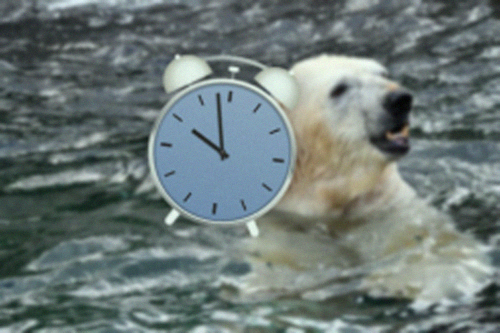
9:58
